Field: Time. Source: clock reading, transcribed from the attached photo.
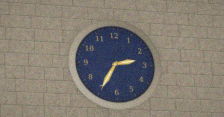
2:35
